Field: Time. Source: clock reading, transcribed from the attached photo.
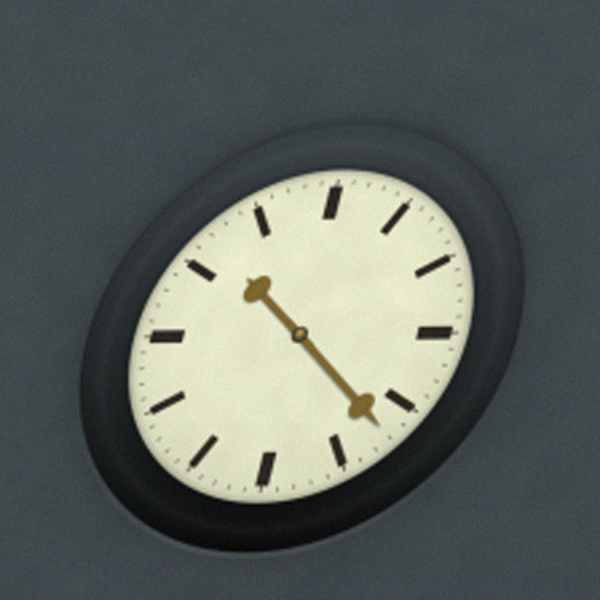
10:22
